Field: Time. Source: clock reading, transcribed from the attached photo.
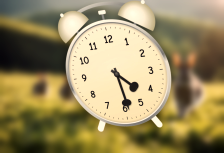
4:29
